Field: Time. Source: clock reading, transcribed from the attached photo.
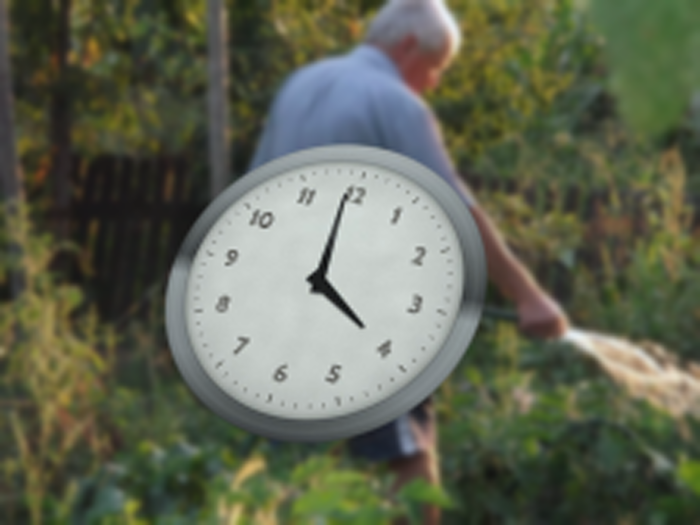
3:59
